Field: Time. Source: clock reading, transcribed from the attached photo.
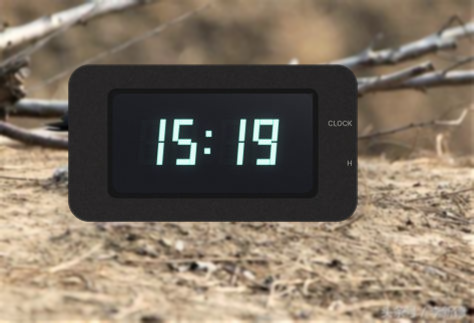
15:19
